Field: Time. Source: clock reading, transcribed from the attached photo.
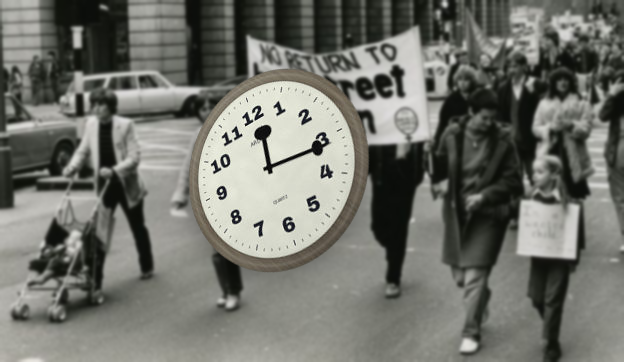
12:16
